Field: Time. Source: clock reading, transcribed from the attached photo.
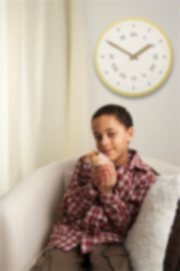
1:50
